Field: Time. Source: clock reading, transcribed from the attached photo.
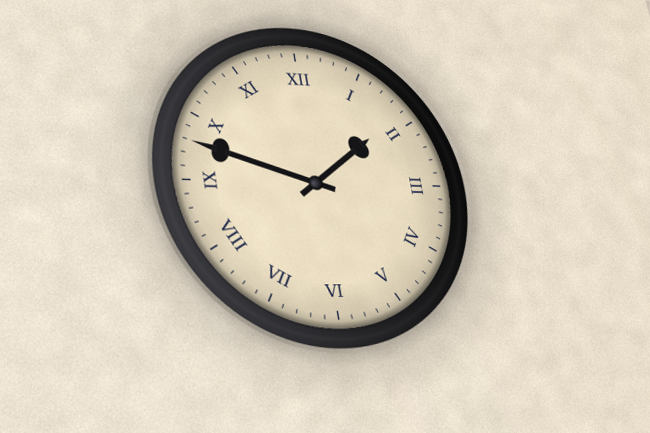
1:48
